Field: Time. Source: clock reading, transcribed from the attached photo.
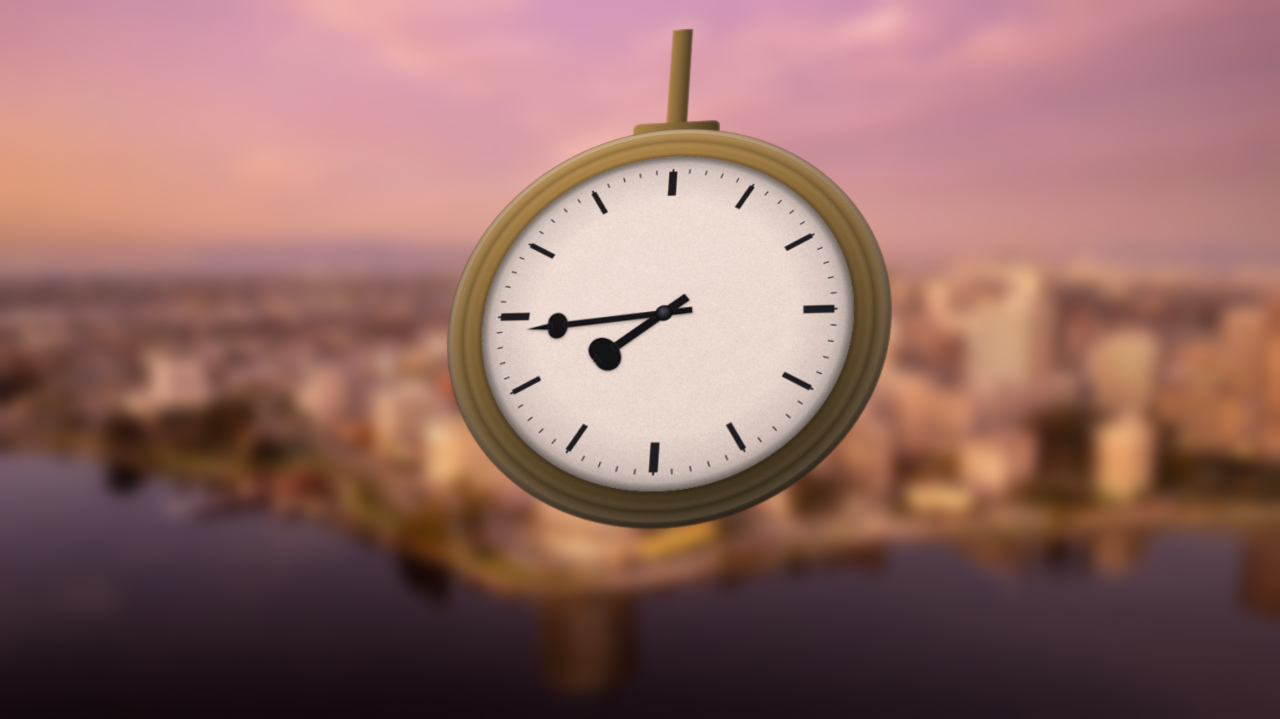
7:44
